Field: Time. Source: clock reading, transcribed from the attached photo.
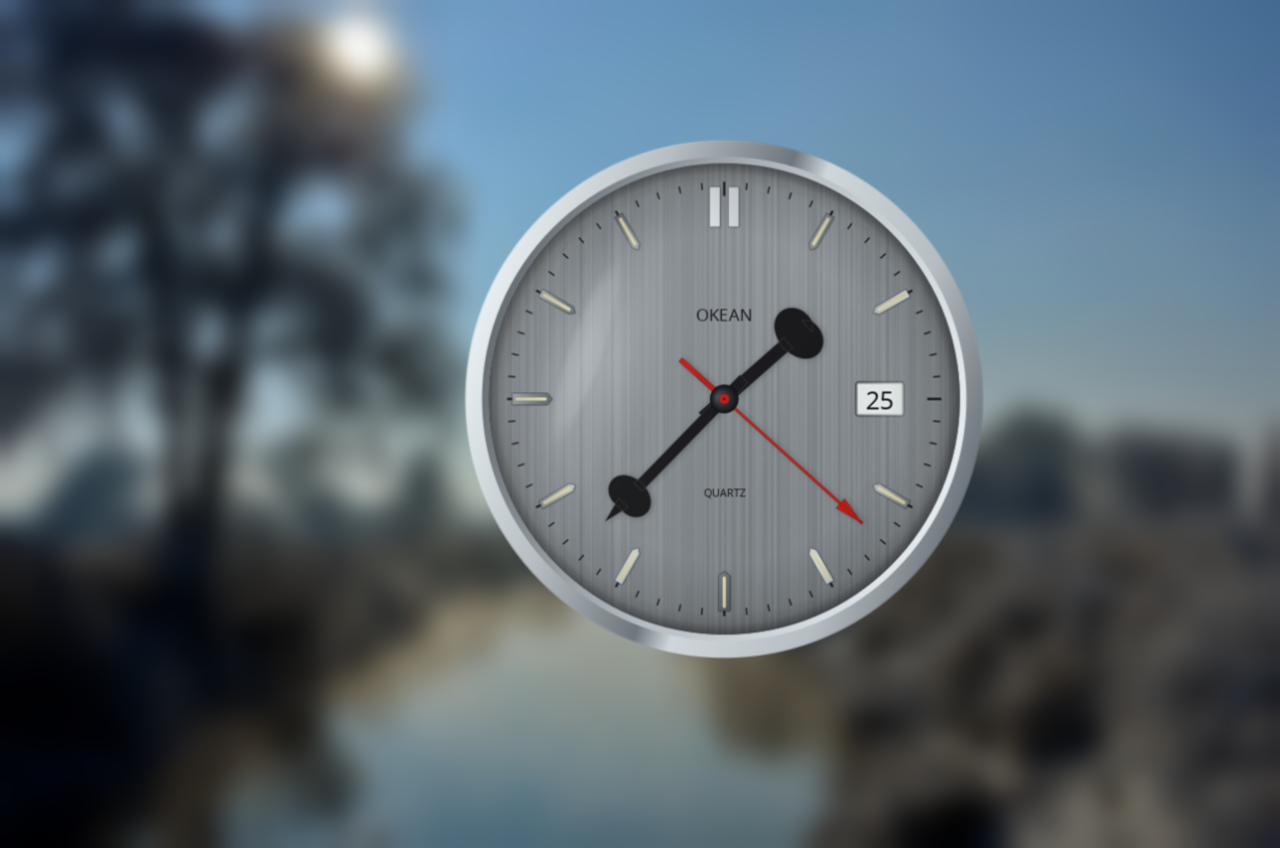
1:37:22
